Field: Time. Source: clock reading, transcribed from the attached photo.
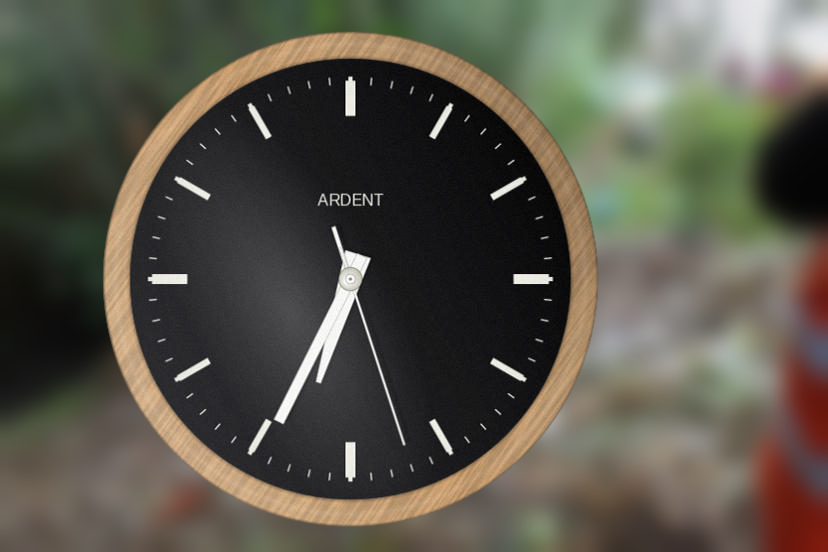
6:34:27
